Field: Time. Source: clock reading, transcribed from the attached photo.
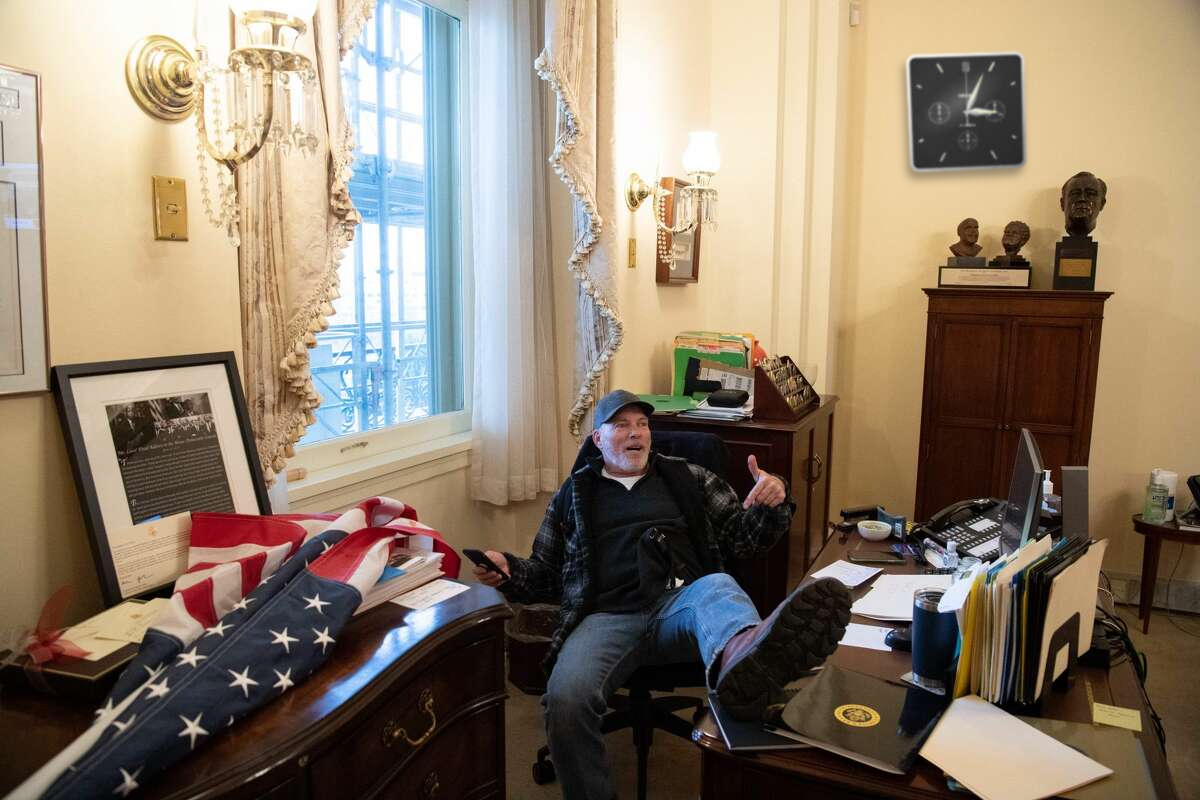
3:04
